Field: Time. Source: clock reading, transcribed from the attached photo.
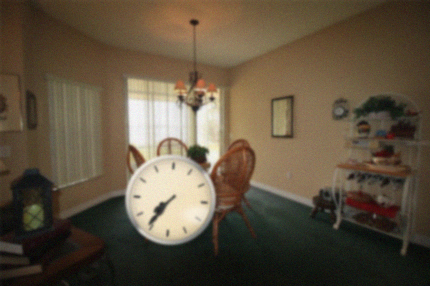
7:36
